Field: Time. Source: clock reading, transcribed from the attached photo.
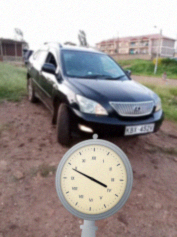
3:49
